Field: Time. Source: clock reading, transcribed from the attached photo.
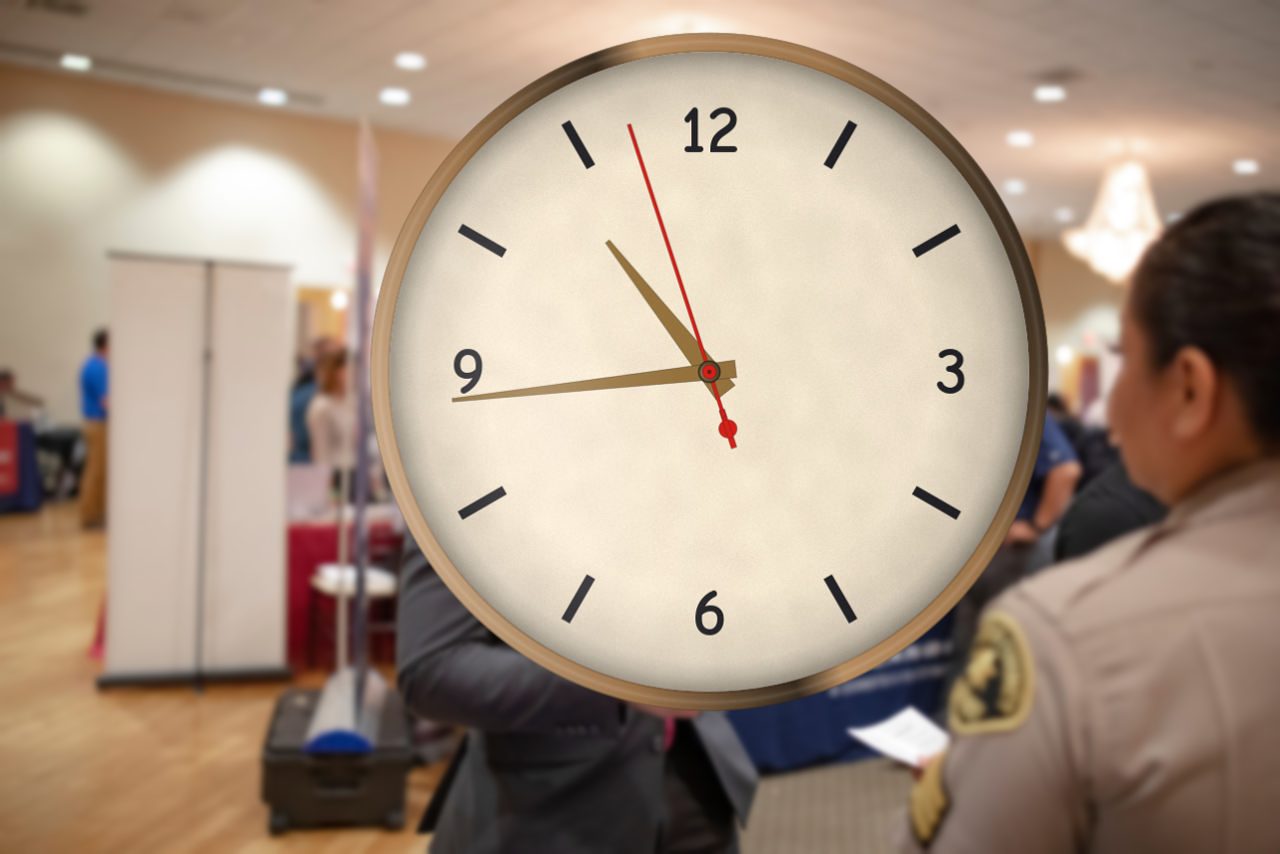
10:43:57
